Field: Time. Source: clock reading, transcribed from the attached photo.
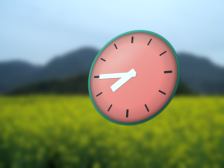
7:45
